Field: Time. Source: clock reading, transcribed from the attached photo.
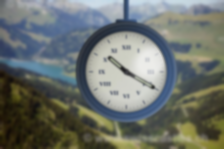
10:20
